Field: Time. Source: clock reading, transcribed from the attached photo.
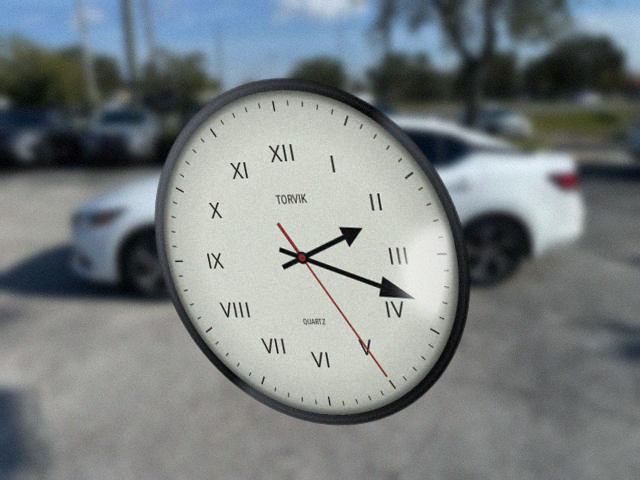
2:18:25
